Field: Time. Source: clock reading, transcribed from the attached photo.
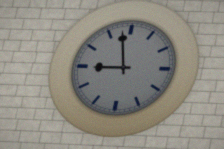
8:58
